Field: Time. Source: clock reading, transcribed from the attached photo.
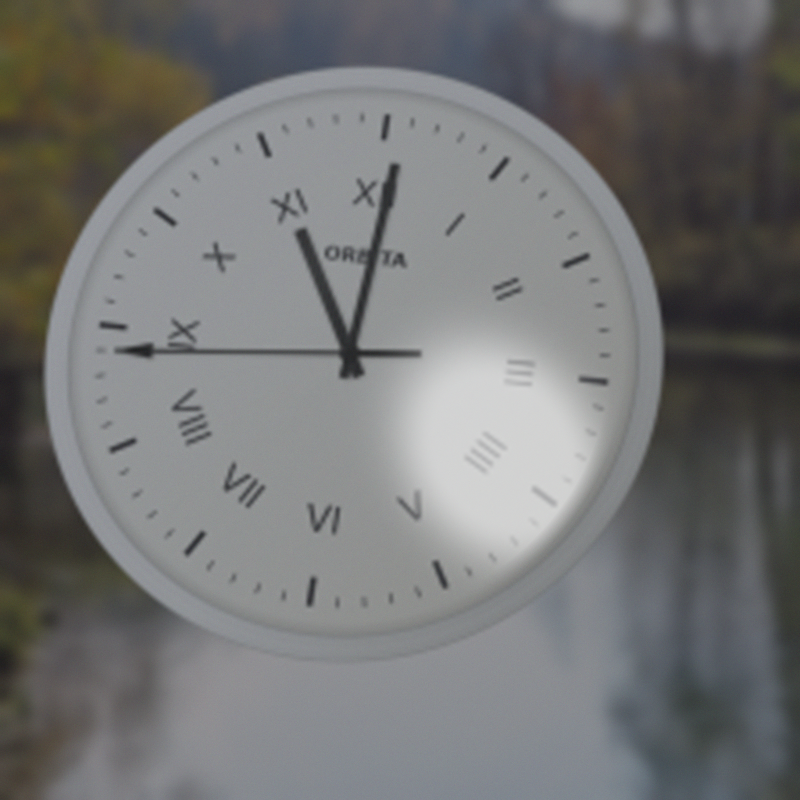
11:00:44
